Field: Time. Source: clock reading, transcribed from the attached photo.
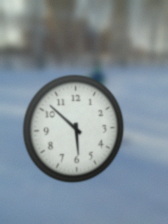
5:52
